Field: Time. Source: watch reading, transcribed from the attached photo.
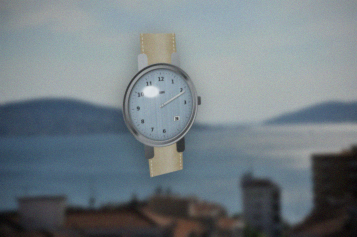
2:11
